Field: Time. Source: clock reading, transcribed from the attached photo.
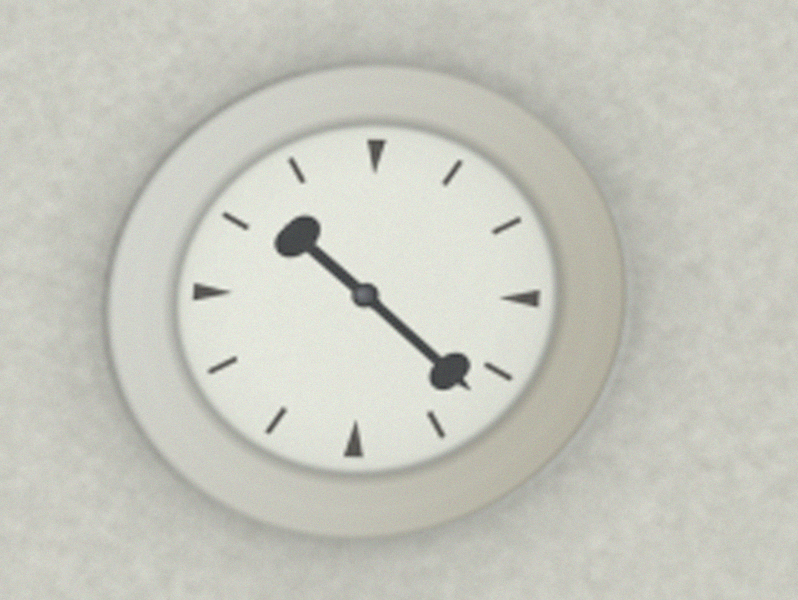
10:22
